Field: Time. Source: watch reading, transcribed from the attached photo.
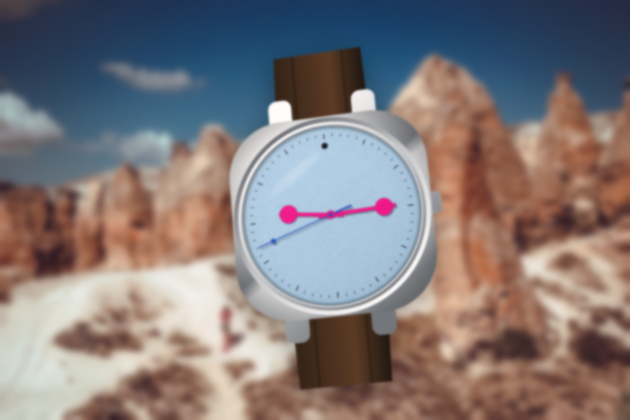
9:14:42
